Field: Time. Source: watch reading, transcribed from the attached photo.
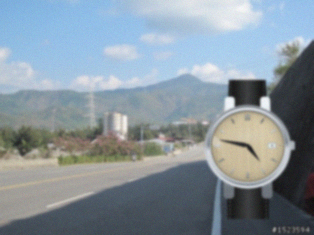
4:47
